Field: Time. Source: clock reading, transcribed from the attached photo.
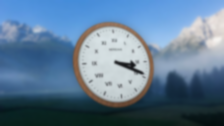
3:19
